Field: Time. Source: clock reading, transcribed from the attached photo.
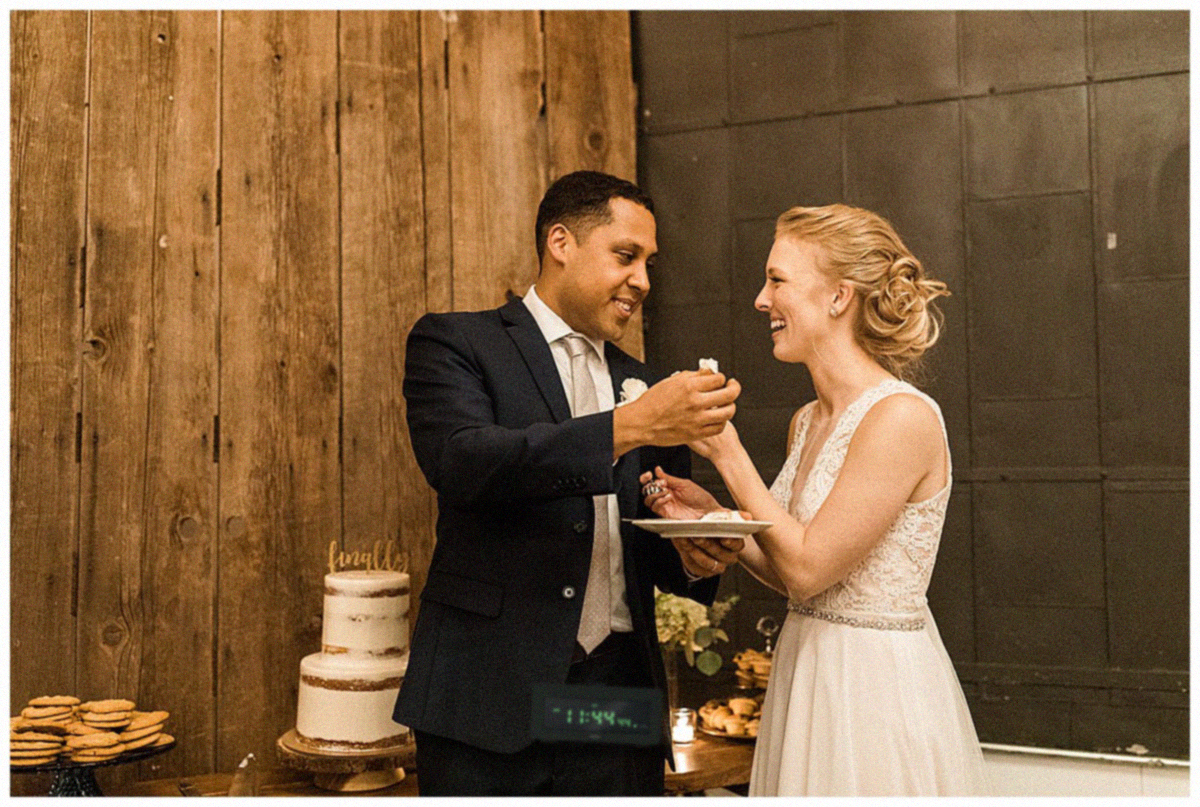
11:44
